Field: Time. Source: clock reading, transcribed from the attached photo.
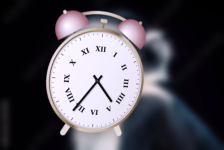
4:36
